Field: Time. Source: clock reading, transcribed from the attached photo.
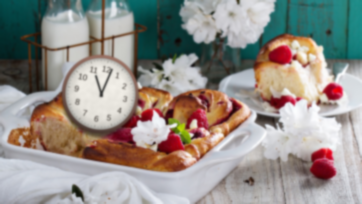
11:02
